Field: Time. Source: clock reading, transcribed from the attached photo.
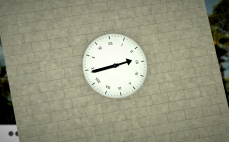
2:44
